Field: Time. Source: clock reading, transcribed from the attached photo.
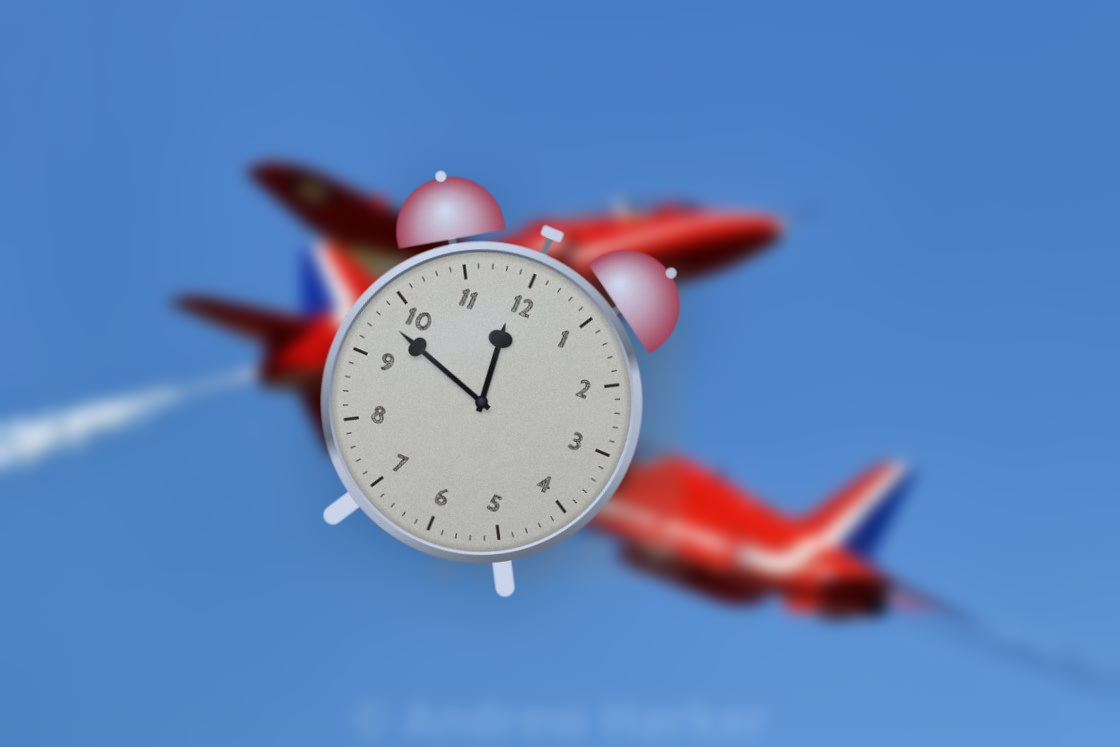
11:48
